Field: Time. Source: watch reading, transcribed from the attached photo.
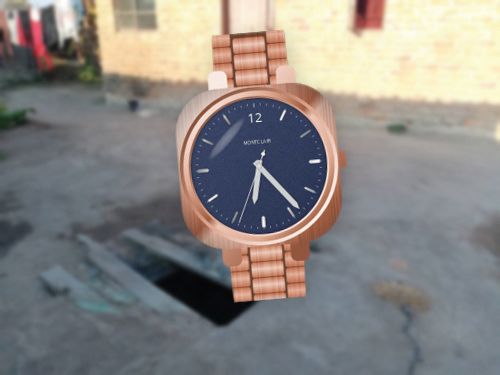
6:23:34
